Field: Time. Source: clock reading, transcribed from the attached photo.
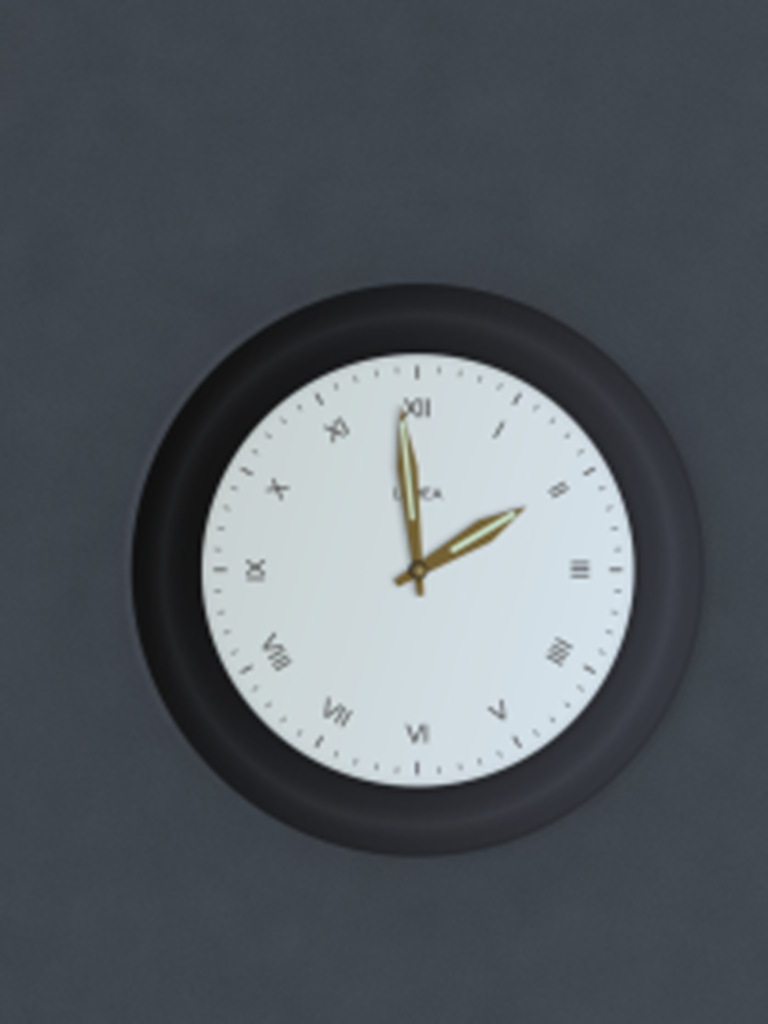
1:59
